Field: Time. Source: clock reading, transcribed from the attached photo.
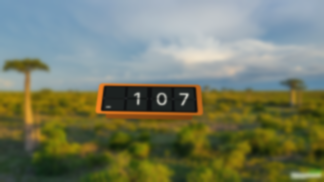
1:07
